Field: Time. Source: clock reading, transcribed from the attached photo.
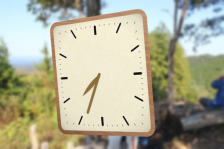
7:34
